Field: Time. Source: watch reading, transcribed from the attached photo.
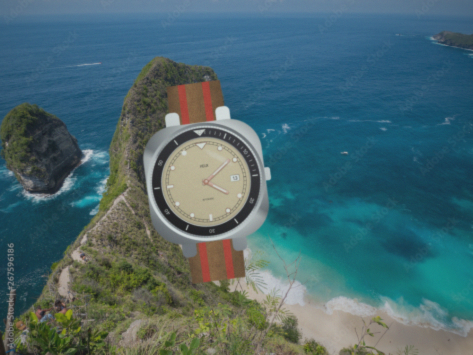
4:09
